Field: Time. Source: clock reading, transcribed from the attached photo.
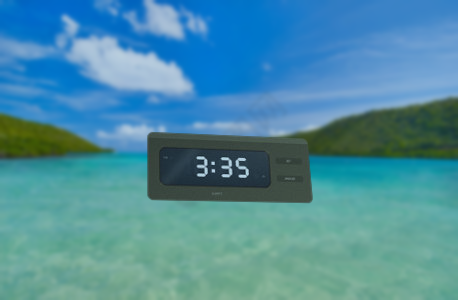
3:35
